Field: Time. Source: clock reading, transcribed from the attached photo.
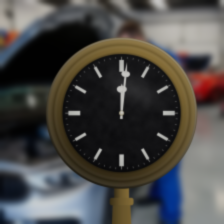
12:01
